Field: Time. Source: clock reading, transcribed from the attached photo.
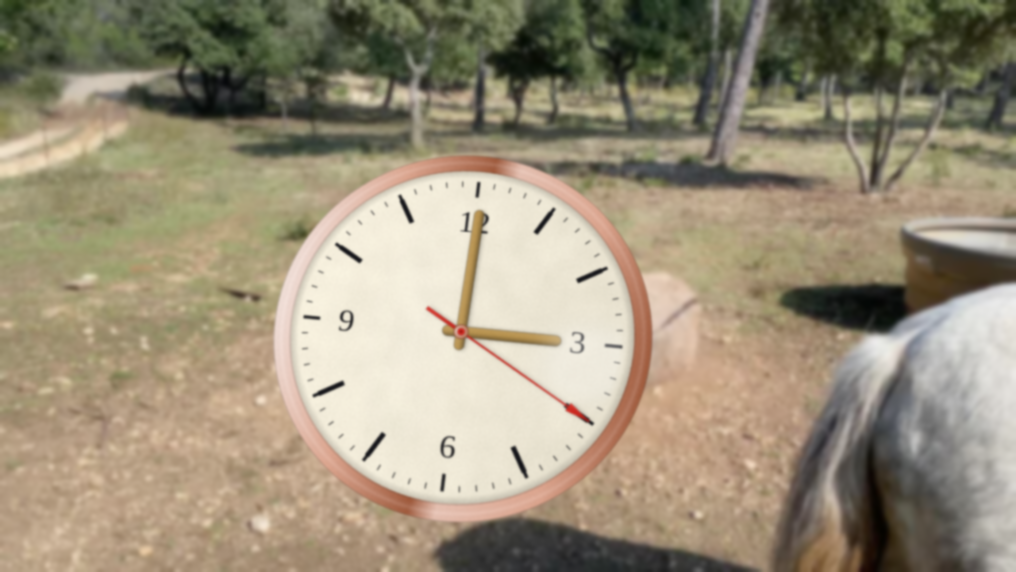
3:00:20
